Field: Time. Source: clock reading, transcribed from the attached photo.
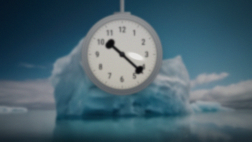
10:22
